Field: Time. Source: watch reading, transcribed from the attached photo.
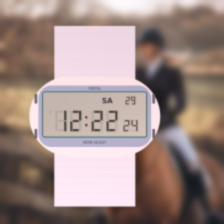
12:22:24
